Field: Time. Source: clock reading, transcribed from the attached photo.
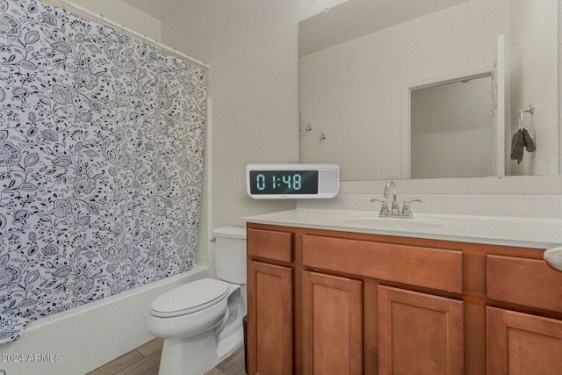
1:48
